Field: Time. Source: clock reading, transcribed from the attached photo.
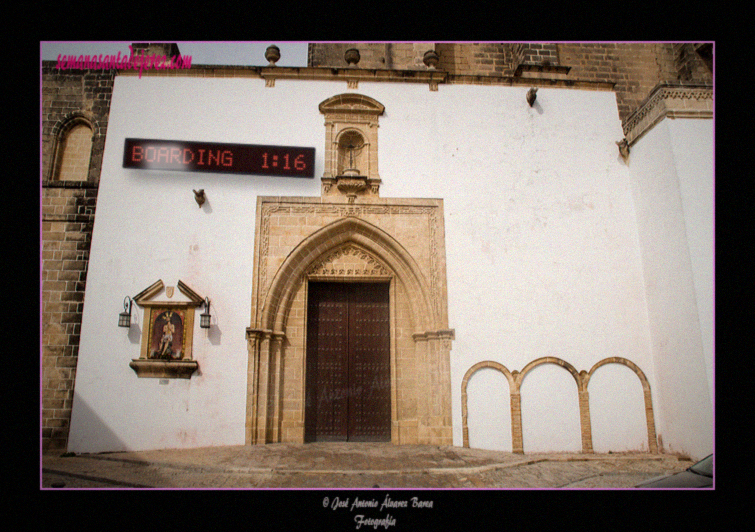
1:16
